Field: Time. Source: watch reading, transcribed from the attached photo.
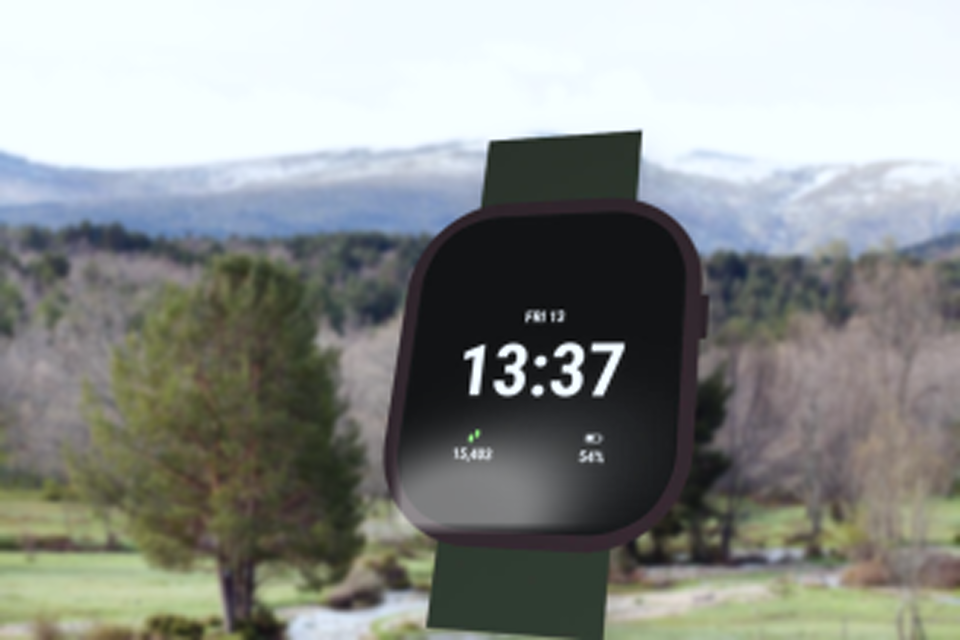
13:37
